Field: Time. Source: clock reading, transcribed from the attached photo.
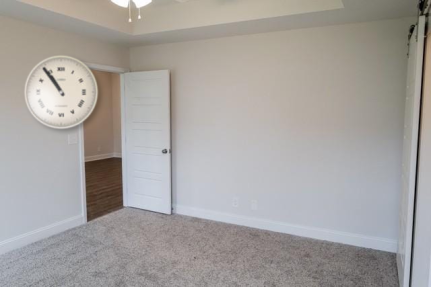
10:54
